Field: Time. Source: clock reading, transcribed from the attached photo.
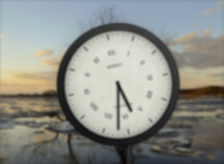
5:32
